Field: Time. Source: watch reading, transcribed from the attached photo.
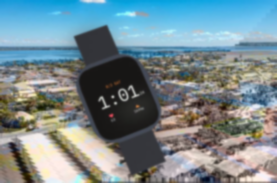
1:01
